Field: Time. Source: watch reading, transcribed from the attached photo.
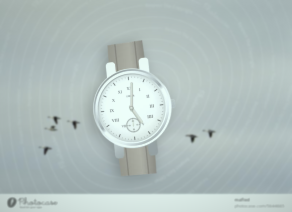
5:01
